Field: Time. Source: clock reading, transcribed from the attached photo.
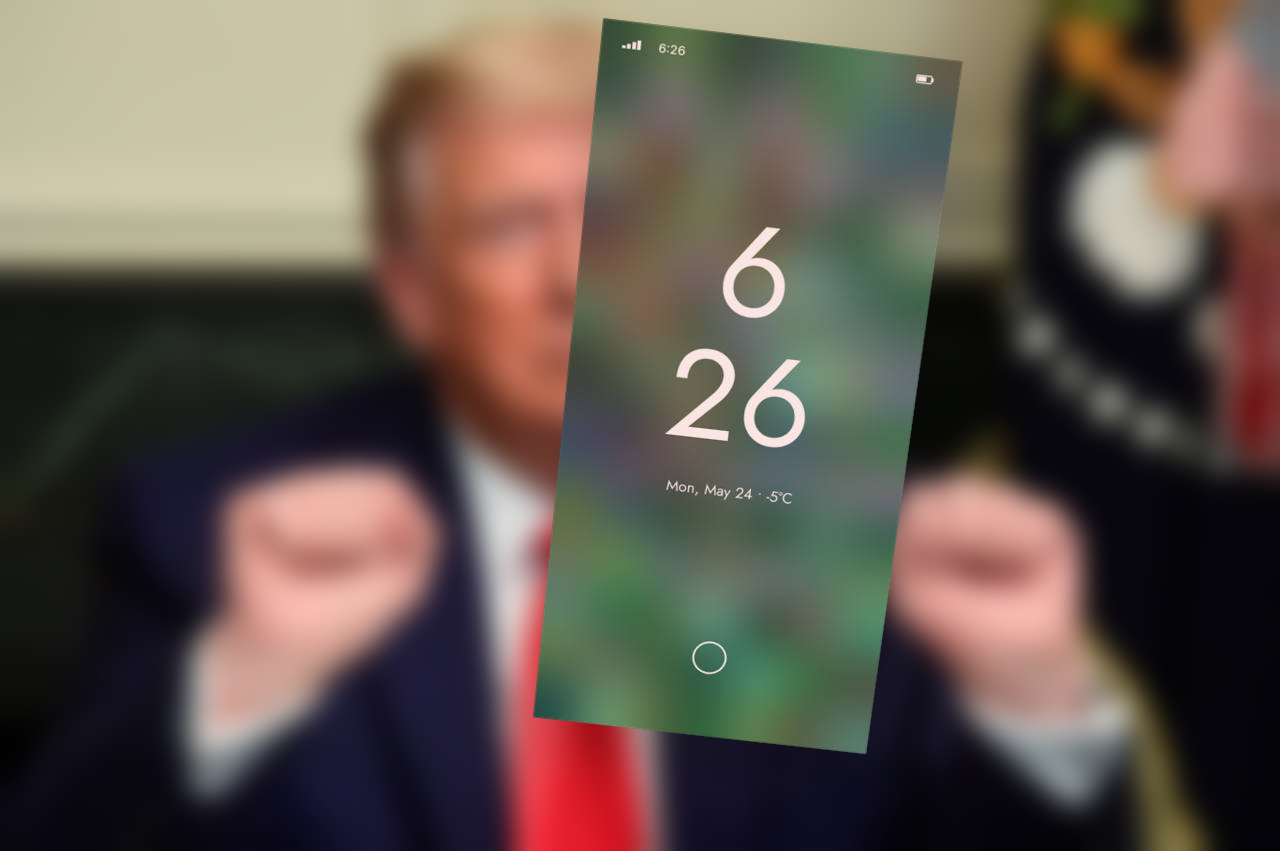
6:26
